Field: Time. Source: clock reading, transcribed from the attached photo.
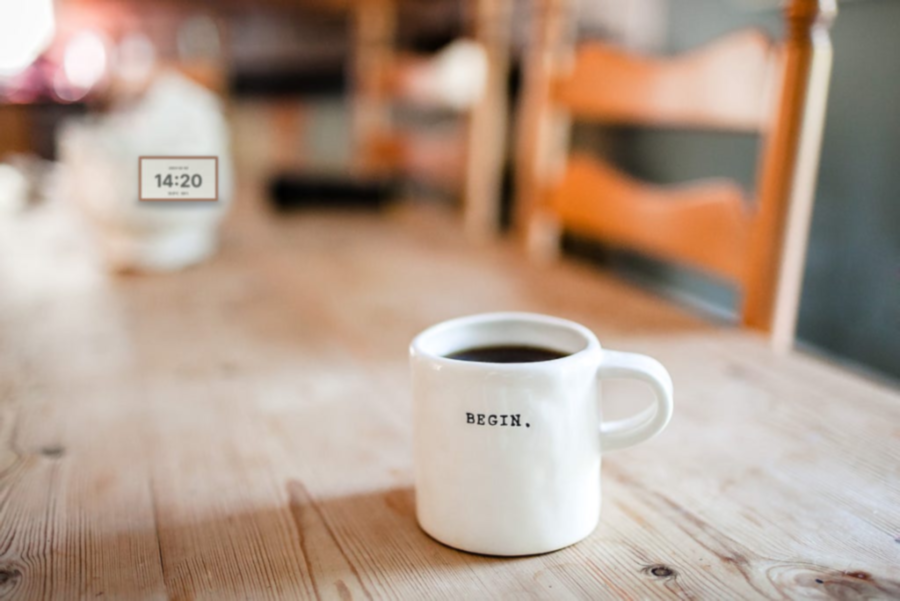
14:20
